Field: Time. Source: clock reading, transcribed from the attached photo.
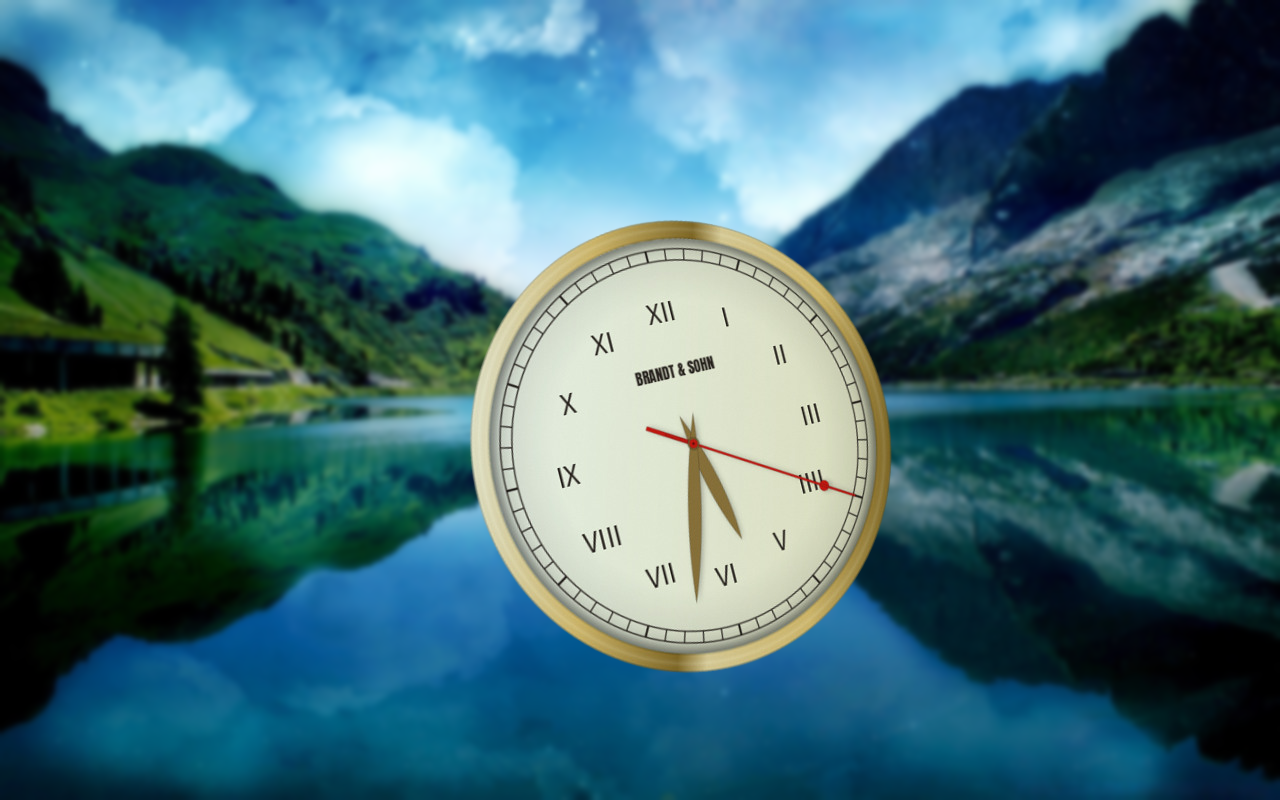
5:32:20
